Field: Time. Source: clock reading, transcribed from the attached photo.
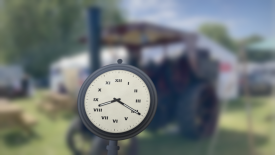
8:20
